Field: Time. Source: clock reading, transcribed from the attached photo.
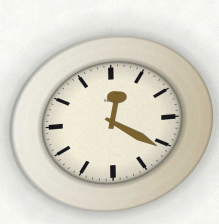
12:21
